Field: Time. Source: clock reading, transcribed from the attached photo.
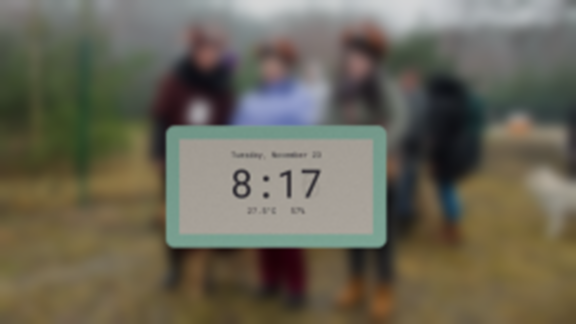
8:17
